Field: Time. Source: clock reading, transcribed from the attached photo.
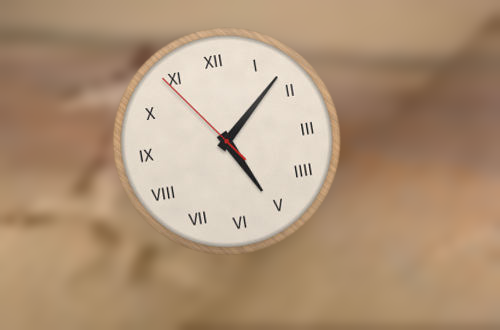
5:07:54
